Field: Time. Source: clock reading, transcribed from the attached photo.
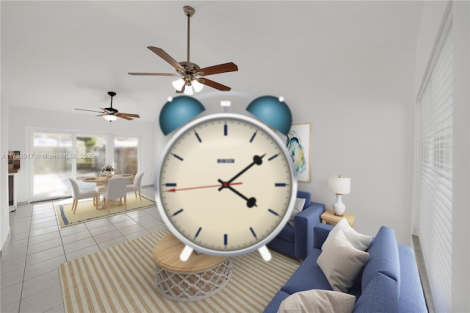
4:08:44
